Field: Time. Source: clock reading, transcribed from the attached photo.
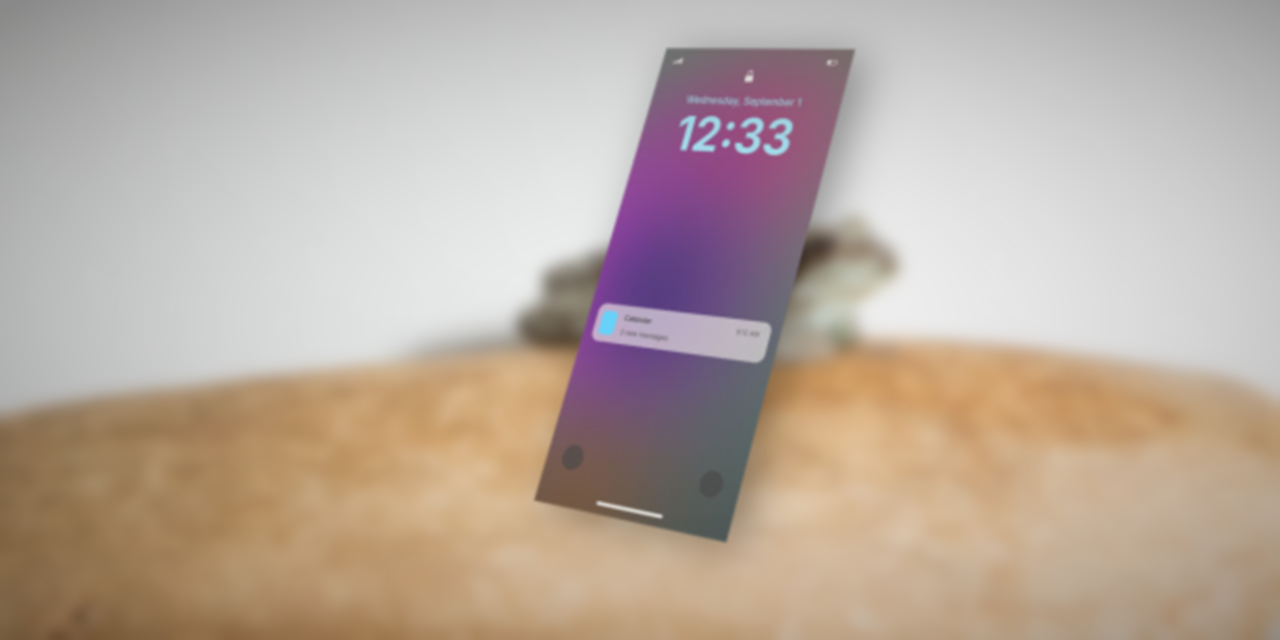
12:33
